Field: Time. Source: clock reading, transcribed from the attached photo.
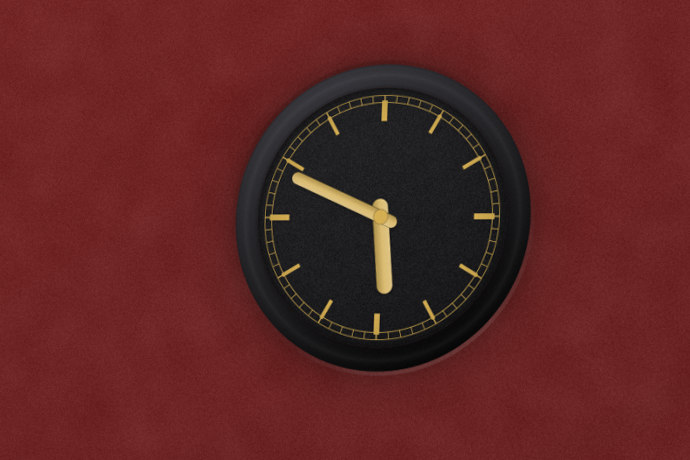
5:49
